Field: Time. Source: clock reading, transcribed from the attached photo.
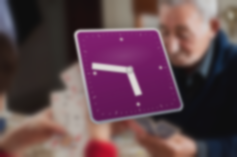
5:47
